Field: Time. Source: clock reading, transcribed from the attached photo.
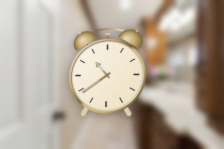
10:39
